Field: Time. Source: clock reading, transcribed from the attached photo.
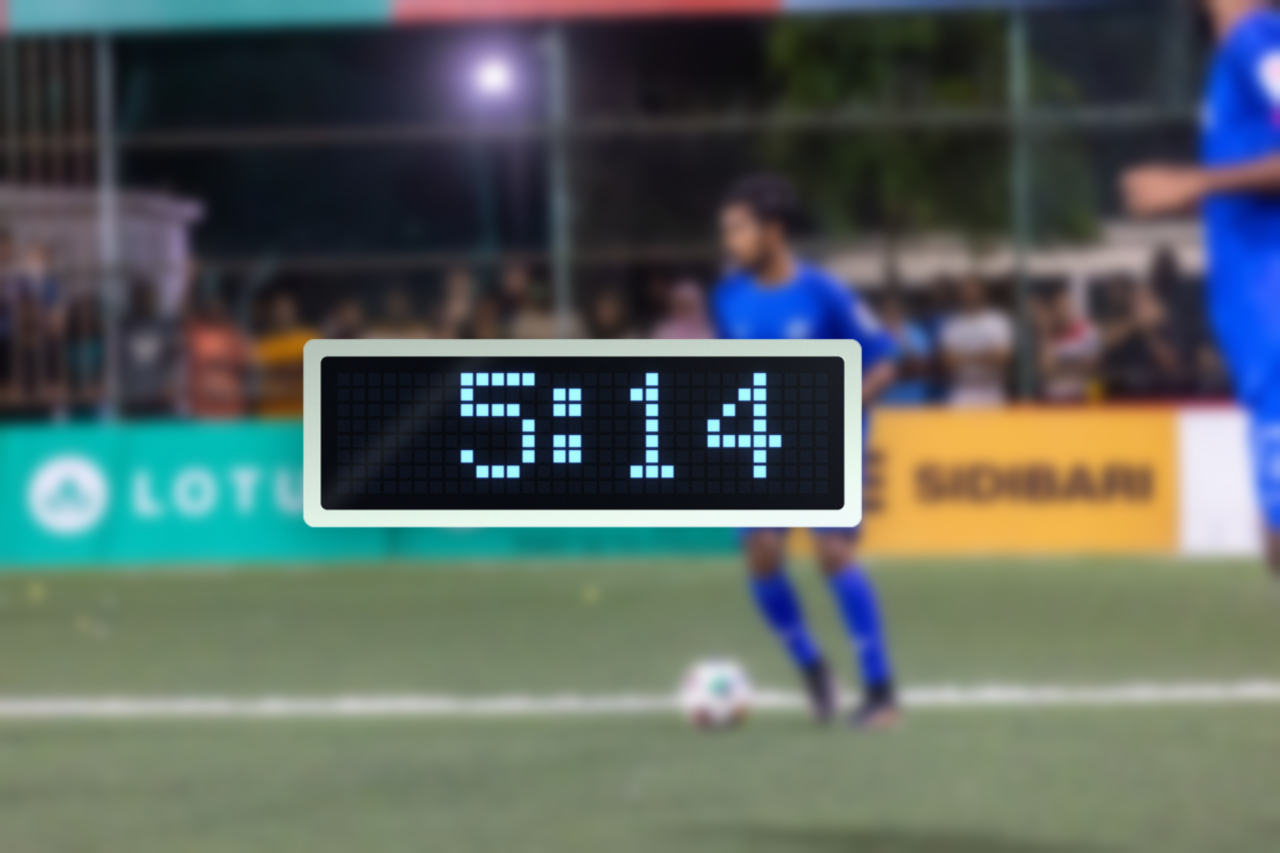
5:14
